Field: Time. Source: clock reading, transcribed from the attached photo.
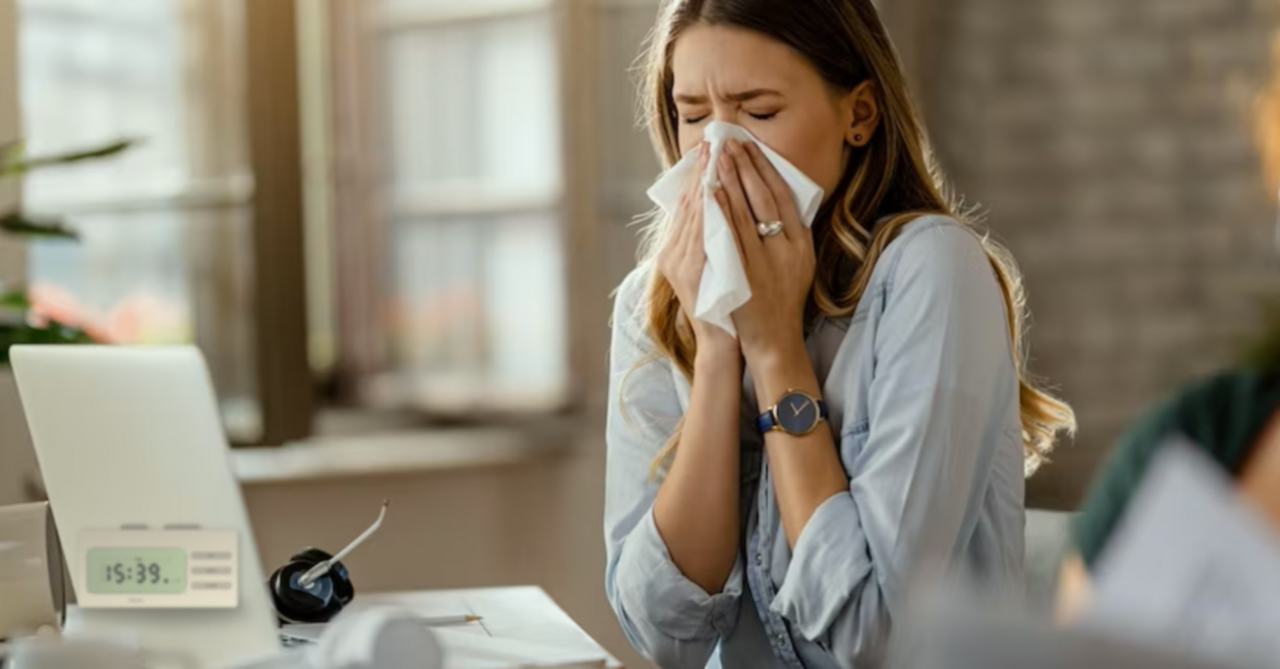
15:39
